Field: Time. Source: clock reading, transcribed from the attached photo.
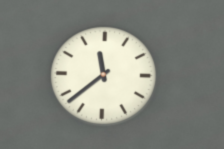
11:38
